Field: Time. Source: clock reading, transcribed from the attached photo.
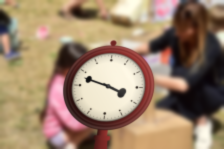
3:48
